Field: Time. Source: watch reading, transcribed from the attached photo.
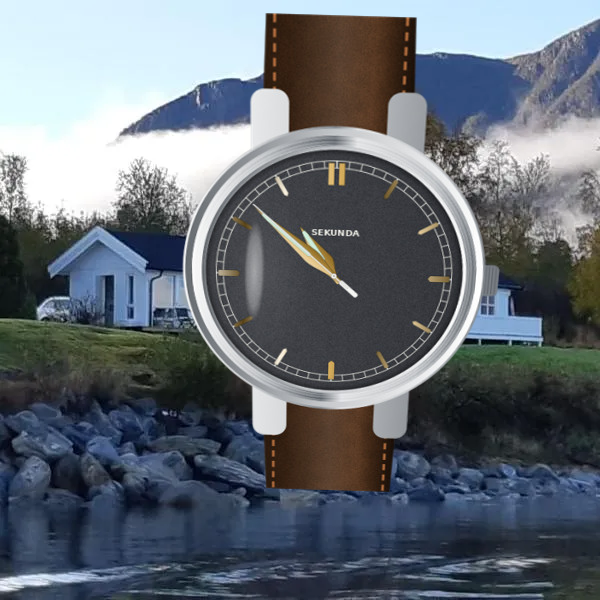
10:51:52
